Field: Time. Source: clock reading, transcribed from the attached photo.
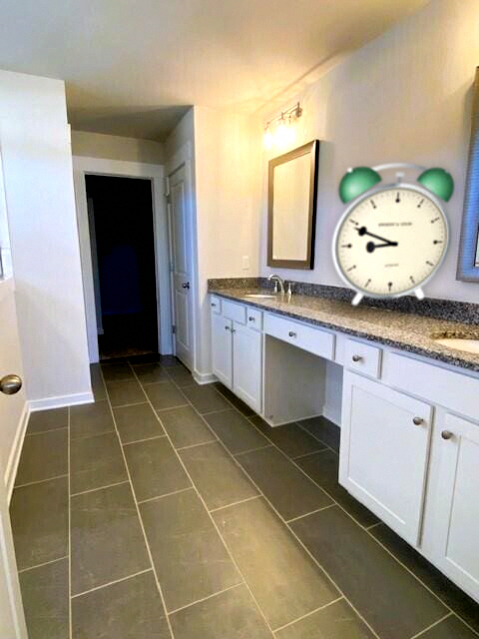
8:49
